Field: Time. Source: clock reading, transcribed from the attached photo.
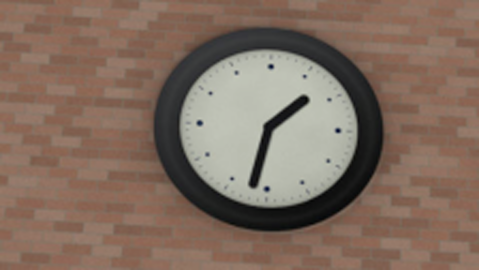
1:32
